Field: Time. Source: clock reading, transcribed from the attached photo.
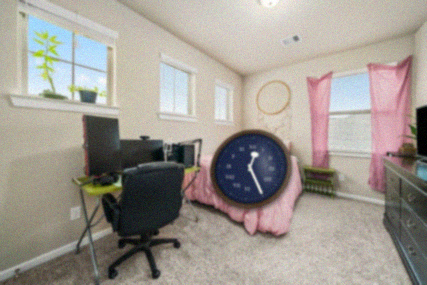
12:25
